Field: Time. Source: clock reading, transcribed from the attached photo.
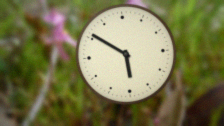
5:51
